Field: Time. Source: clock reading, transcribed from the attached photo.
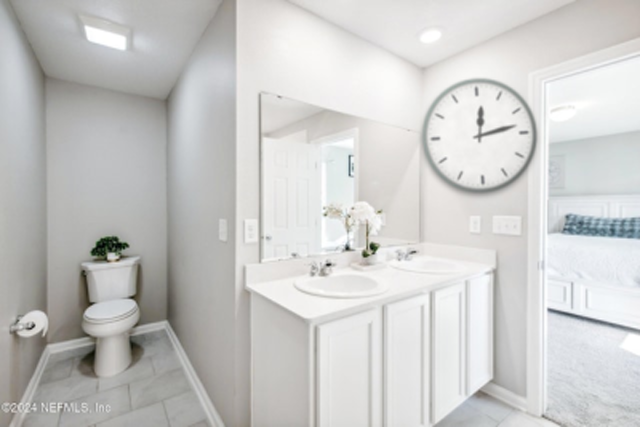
12:13
